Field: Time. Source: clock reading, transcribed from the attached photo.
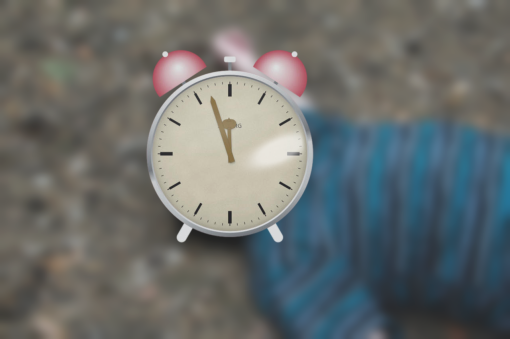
11:57
